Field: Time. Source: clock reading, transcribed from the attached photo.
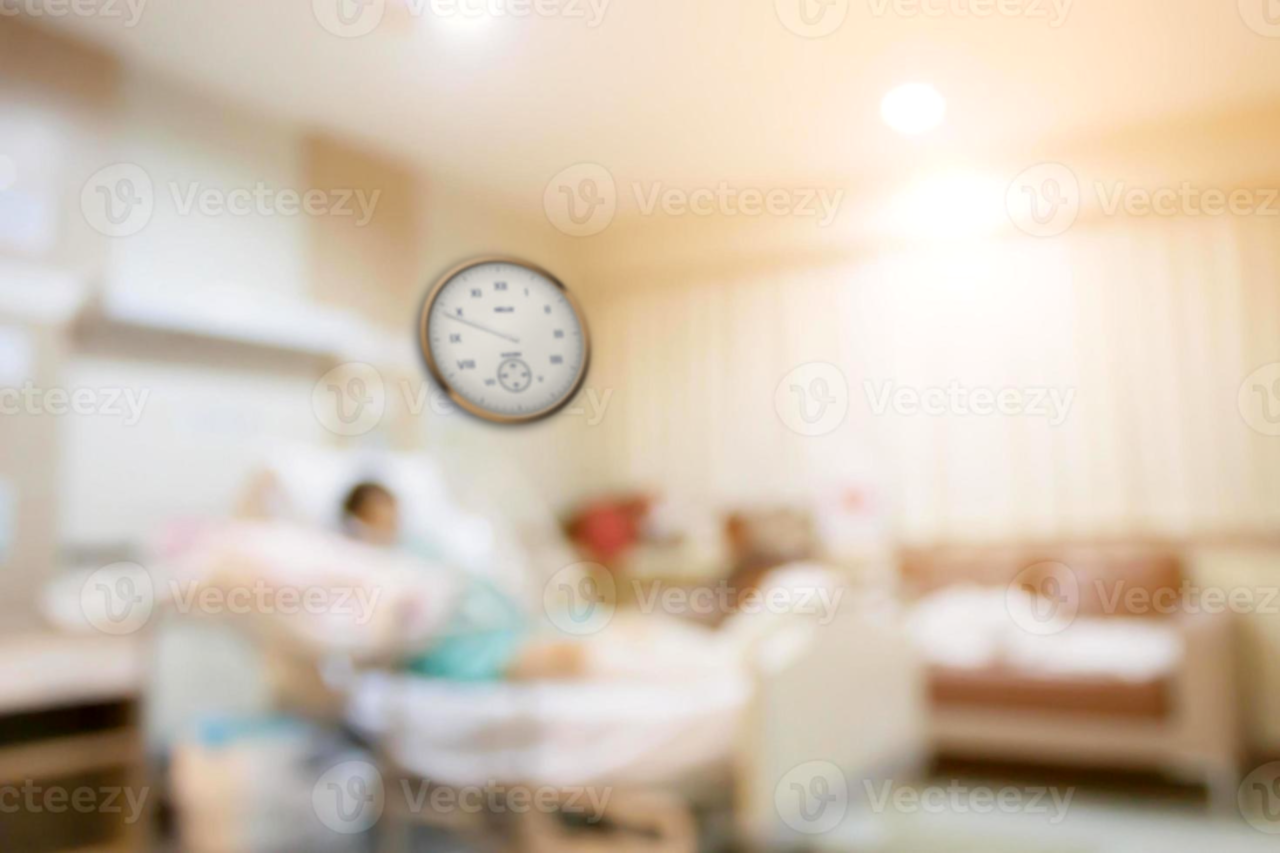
9:49
